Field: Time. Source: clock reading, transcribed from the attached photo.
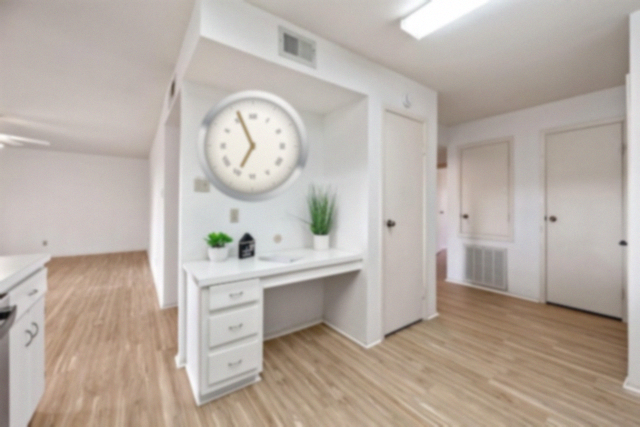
6:56
